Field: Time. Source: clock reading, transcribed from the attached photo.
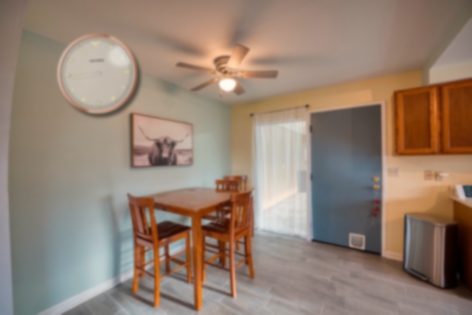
8:44
